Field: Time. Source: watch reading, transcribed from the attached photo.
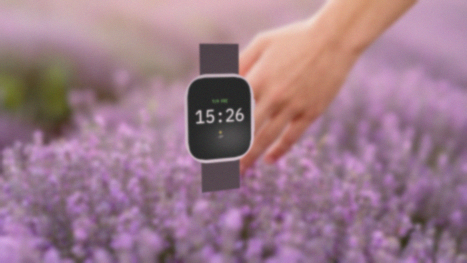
15:26
